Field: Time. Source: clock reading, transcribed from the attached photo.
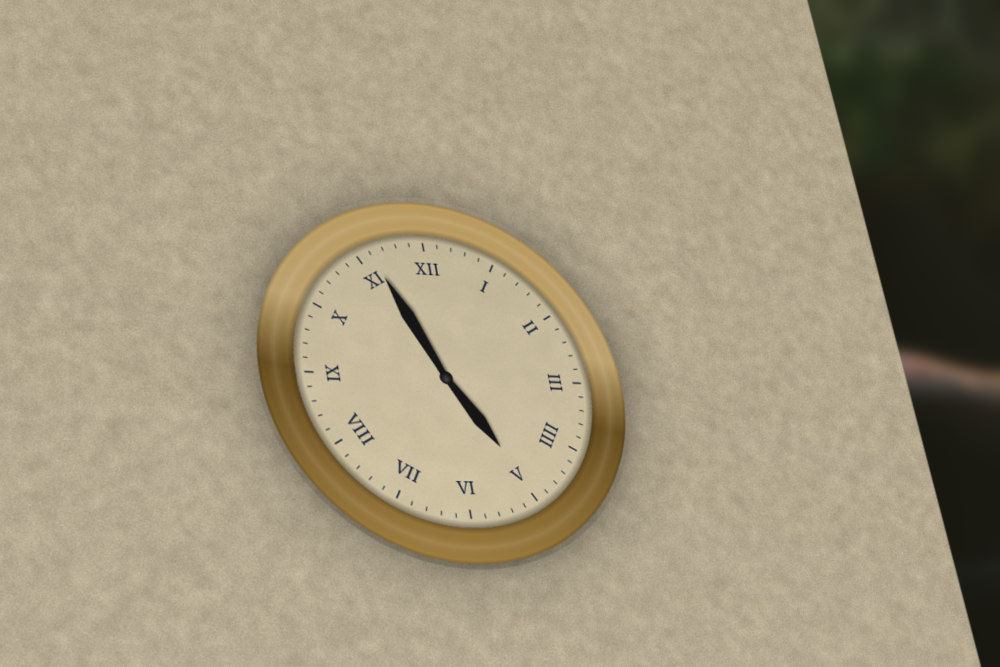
4:56
